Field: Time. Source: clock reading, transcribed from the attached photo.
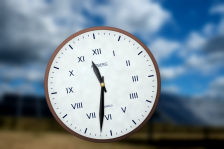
11:32
